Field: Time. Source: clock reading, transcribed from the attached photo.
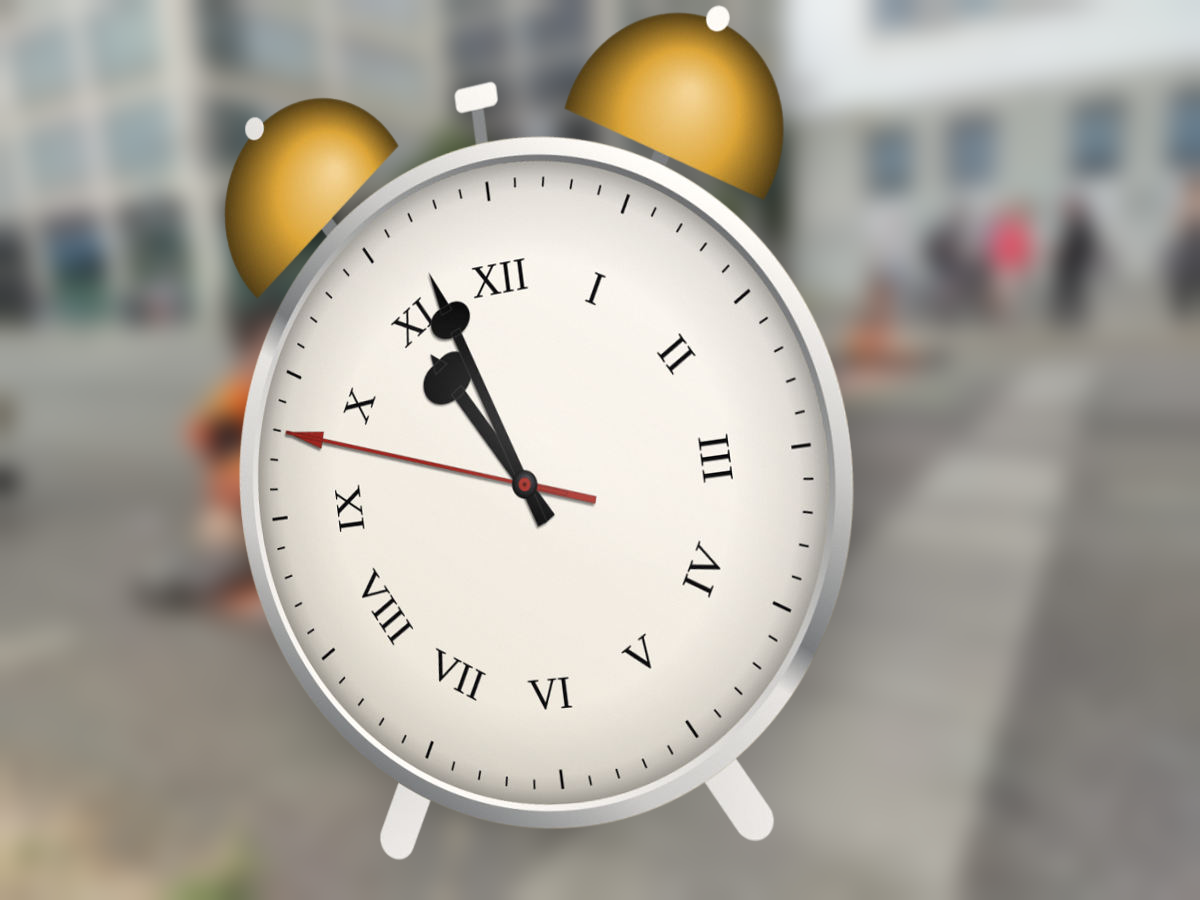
10:56:48
